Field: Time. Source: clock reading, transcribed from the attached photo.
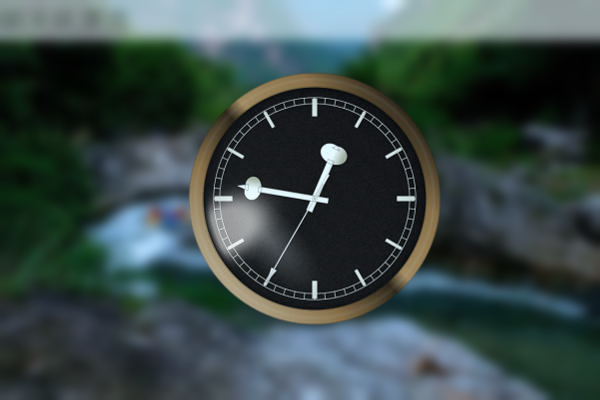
12:46:35
